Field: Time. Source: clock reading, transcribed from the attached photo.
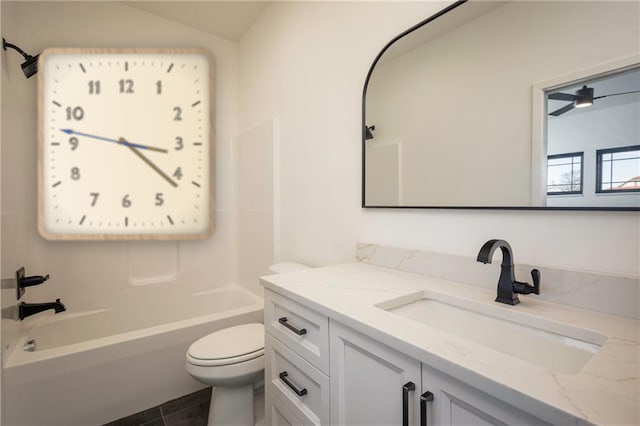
3:21:47
